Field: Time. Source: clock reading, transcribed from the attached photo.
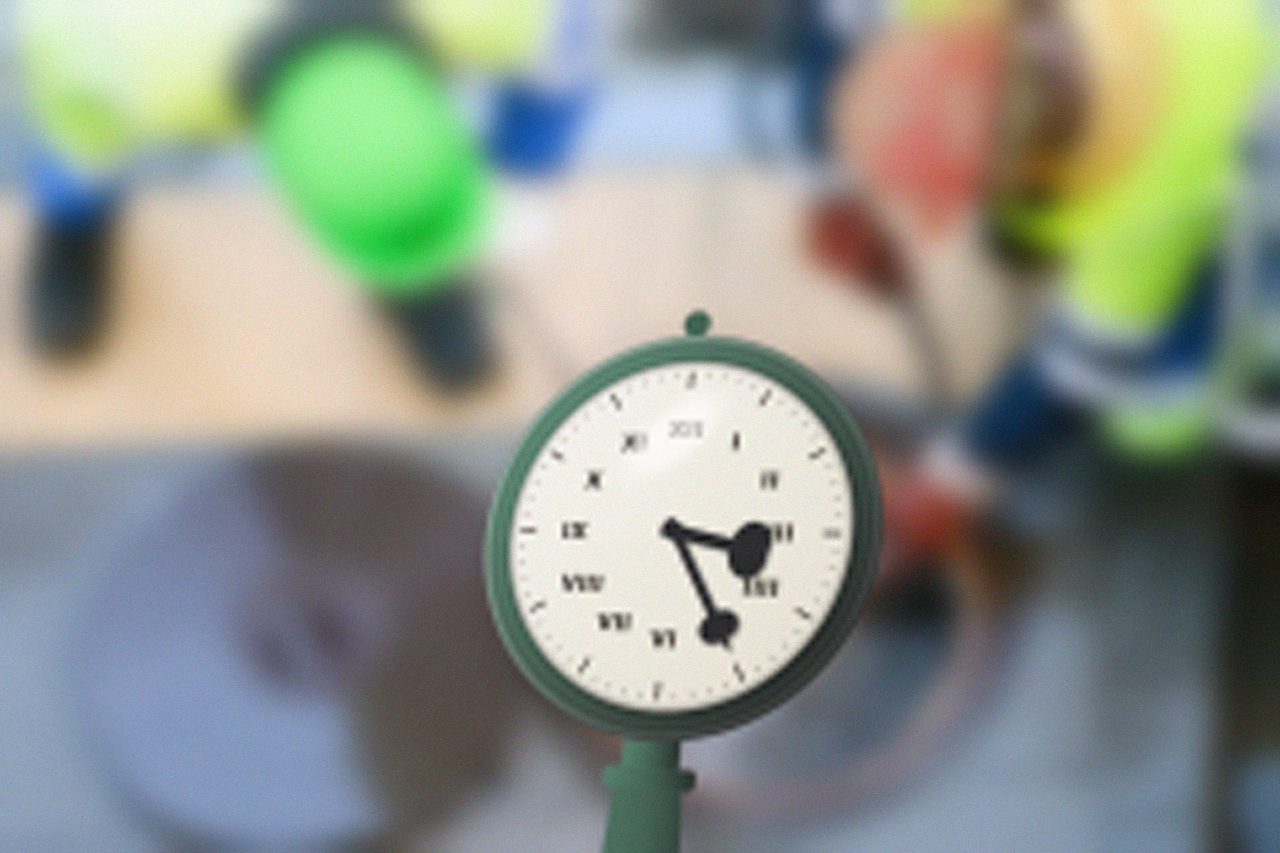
3:25
